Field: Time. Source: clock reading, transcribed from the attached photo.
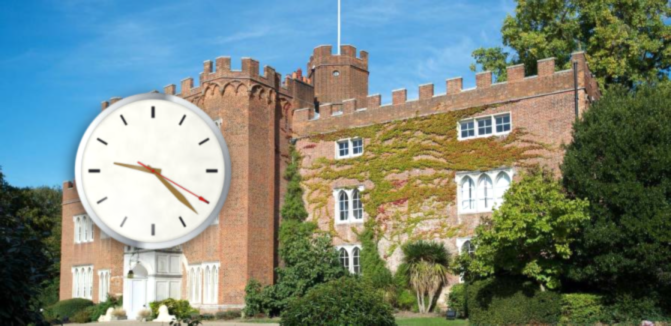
9:22:20
